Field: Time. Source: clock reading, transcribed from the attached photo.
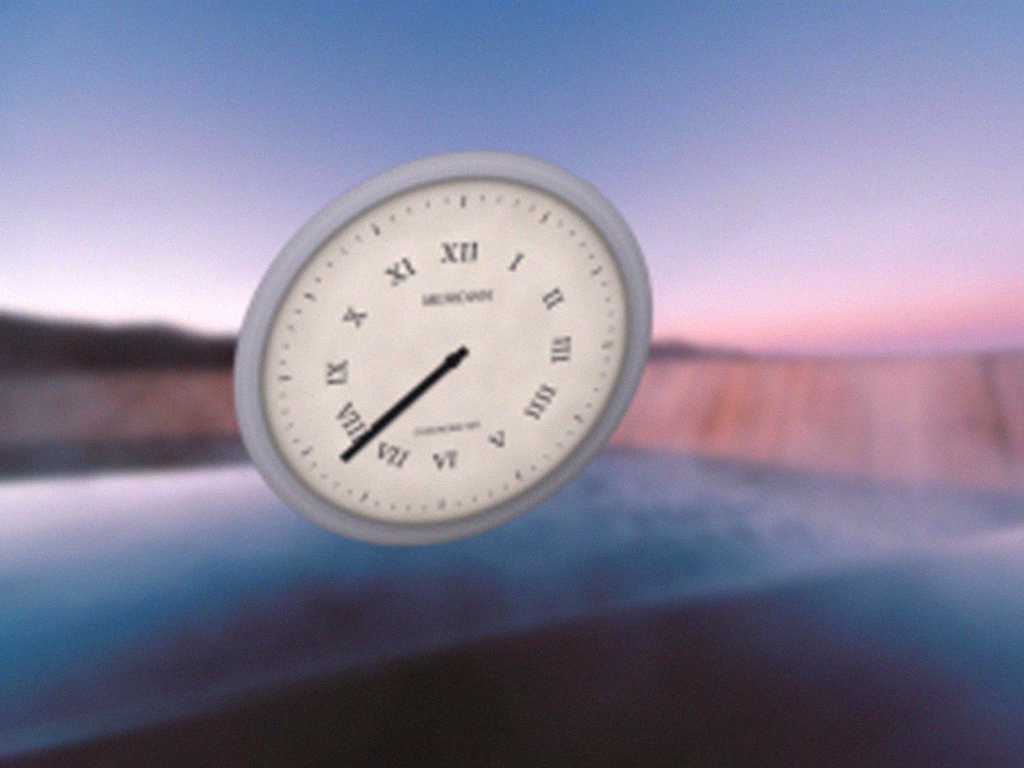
7:38
